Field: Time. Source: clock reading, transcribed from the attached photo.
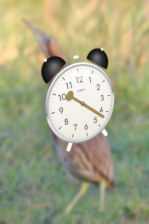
10:22
